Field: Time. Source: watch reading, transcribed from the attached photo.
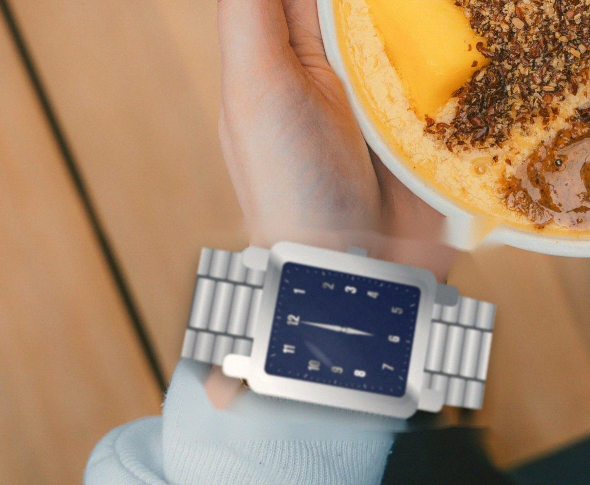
6:00
